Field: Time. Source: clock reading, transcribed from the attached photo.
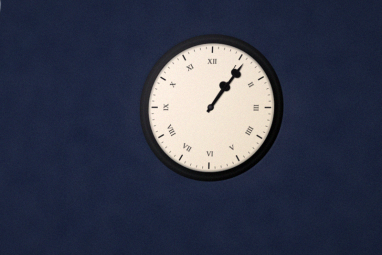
1:06
